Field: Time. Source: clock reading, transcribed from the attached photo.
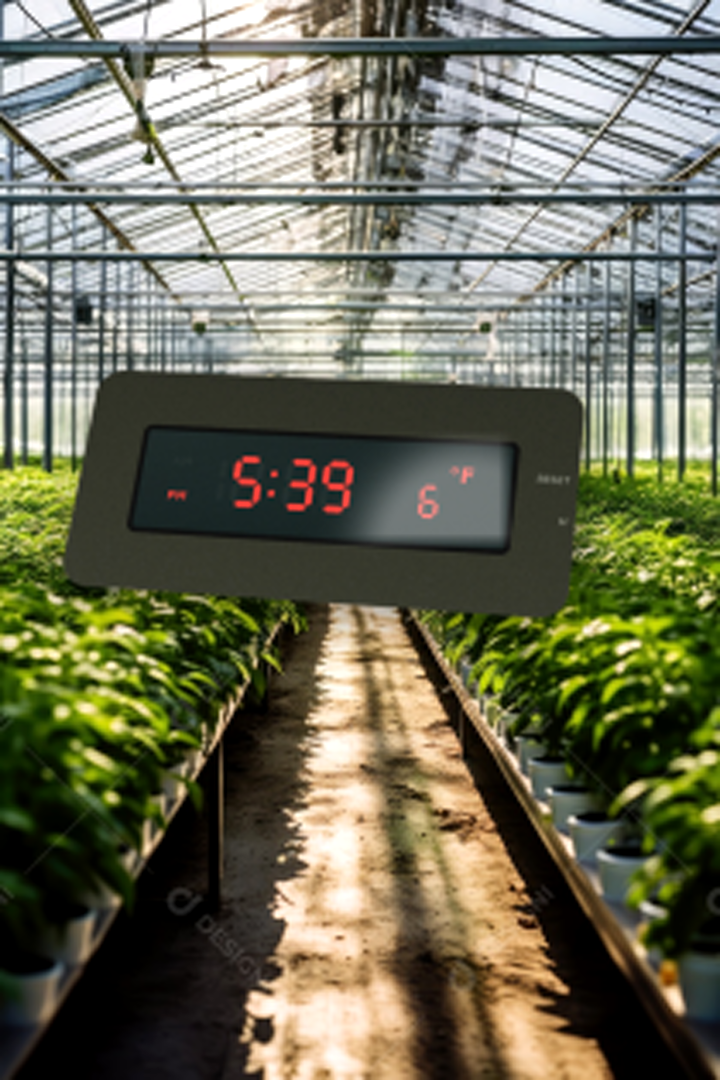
5:39
